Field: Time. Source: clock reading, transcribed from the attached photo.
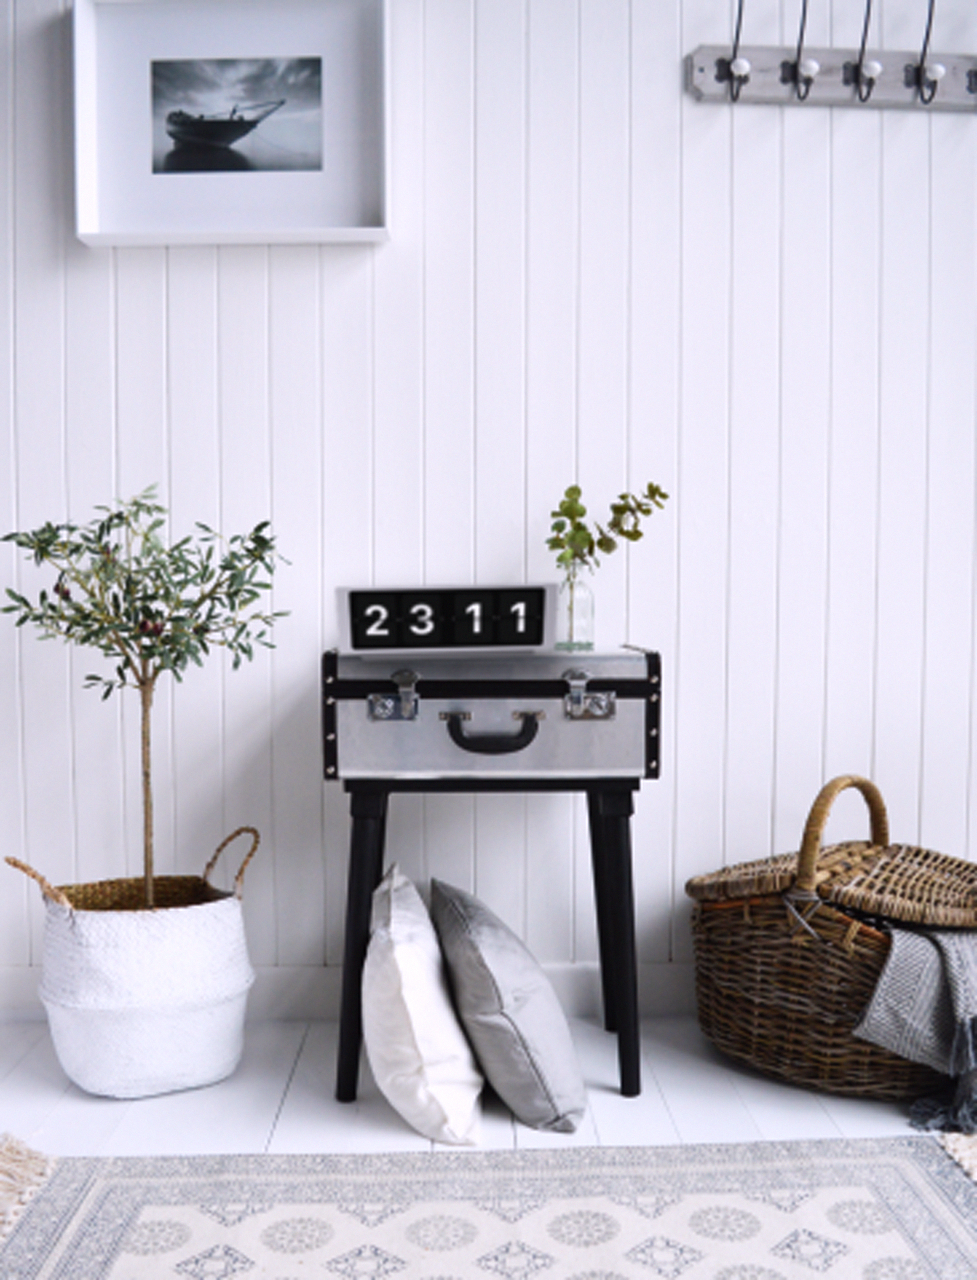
23:11
